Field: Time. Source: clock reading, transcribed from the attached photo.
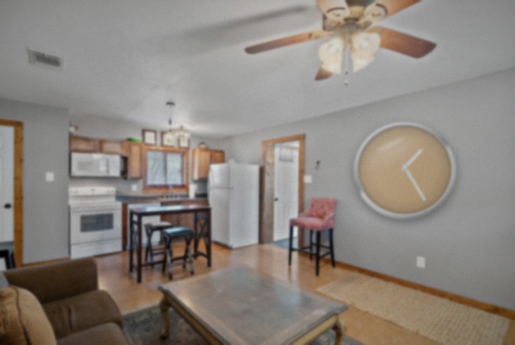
1:25
